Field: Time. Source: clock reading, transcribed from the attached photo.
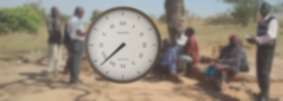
7:38
